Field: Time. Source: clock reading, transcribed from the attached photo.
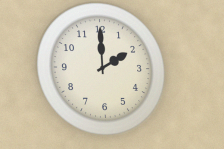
2:00
